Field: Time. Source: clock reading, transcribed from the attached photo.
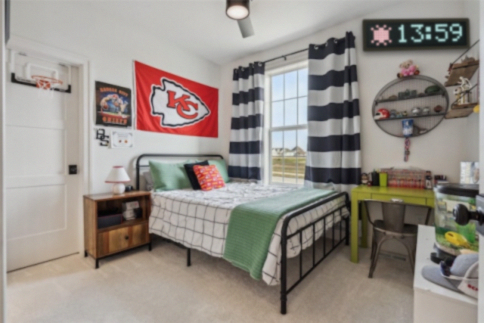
13:59
